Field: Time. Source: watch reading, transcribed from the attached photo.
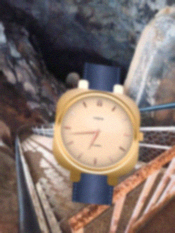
6:43
